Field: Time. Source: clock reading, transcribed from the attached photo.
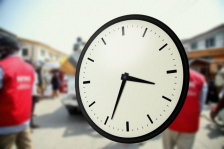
3:34
